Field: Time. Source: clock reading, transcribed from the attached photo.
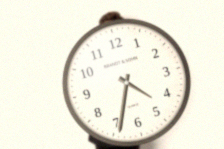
4:34
